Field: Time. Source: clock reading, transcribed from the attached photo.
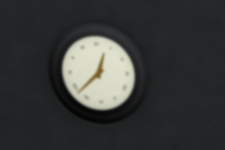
12:38
